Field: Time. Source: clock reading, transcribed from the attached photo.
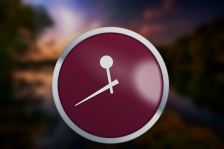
11:40
